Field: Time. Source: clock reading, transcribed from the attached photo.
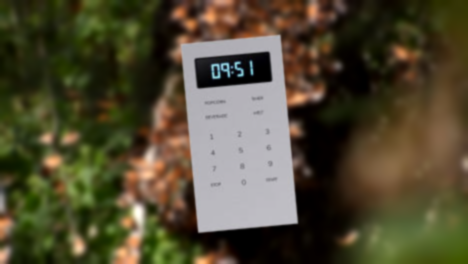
9:51
